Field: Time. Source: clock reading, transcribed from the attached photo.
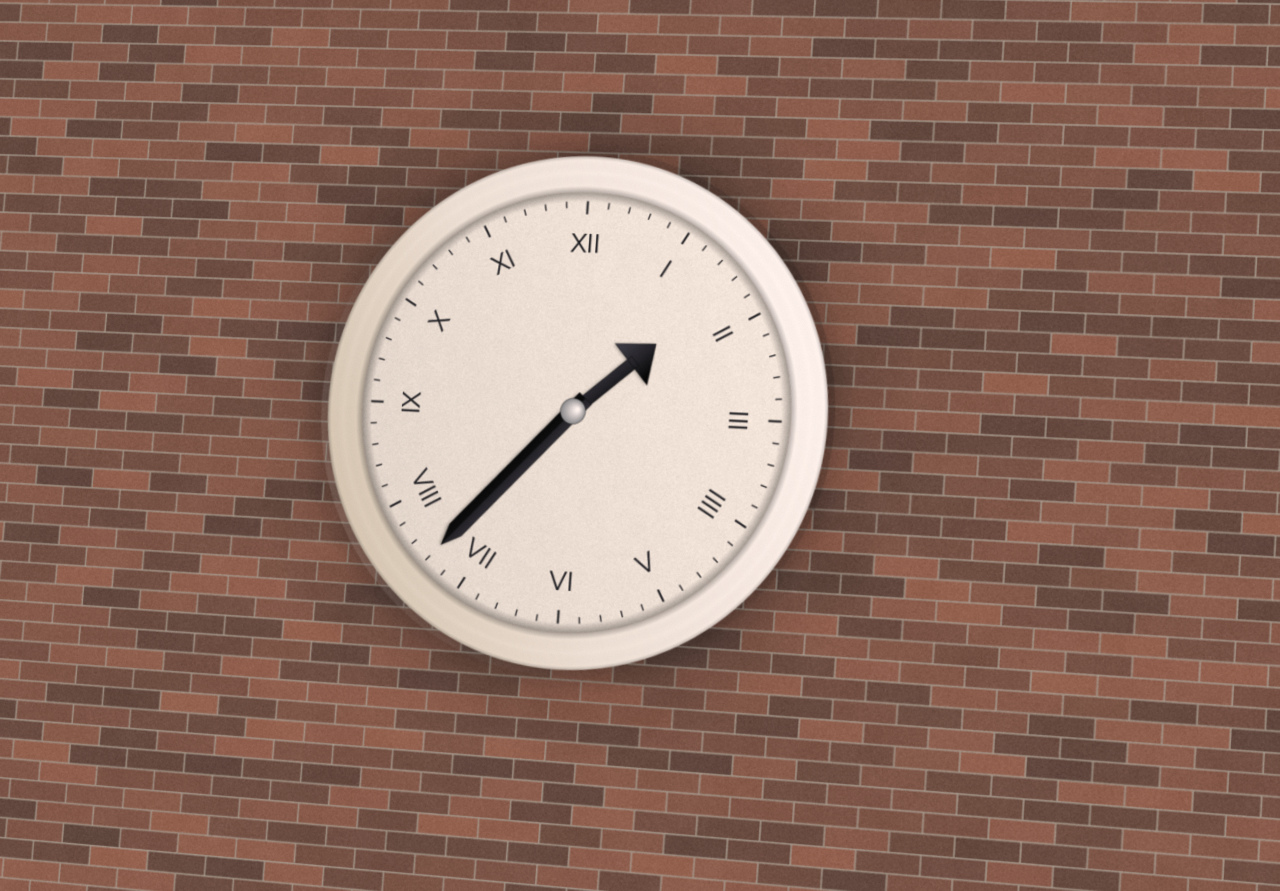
1:37
